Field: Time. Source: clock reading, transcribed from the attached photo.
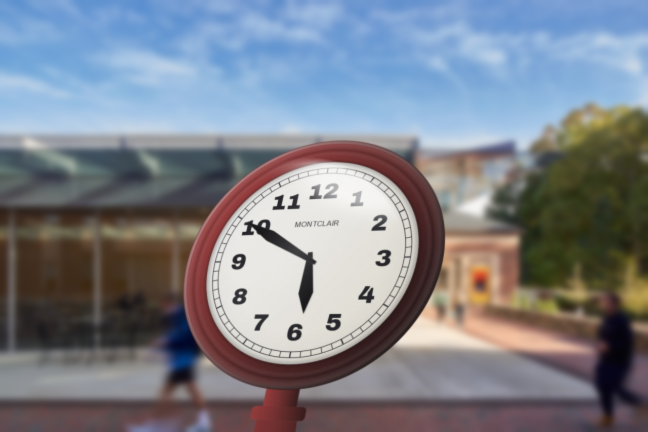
5:50
